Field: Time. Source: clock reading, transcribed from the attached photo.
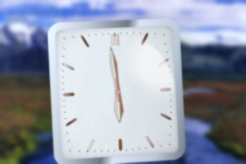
5:59
